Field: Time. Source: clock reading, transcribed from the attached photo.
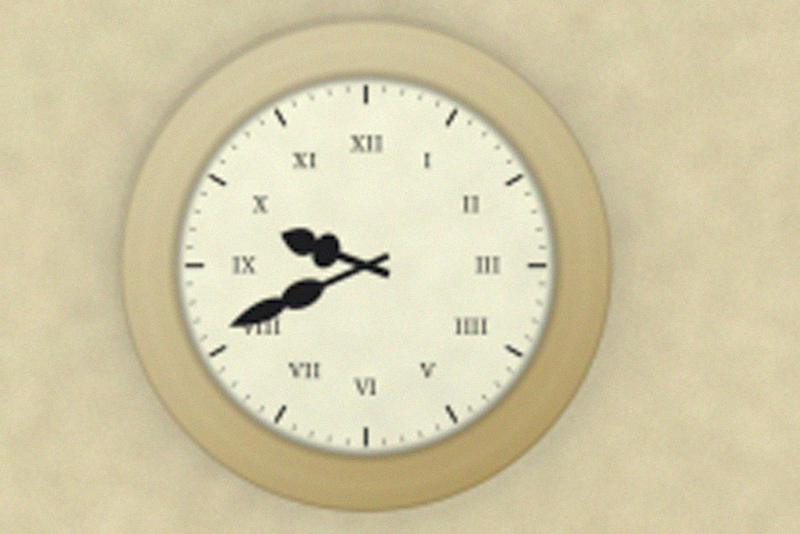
9:41
